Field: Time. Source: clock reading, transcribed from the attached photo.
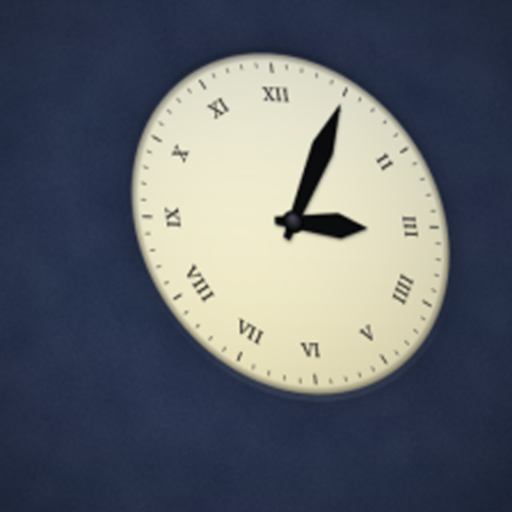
3:05
